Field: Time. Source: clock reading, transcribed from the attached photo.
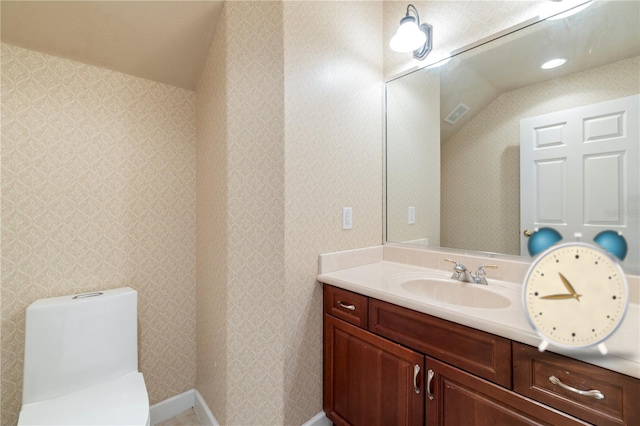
10:44
